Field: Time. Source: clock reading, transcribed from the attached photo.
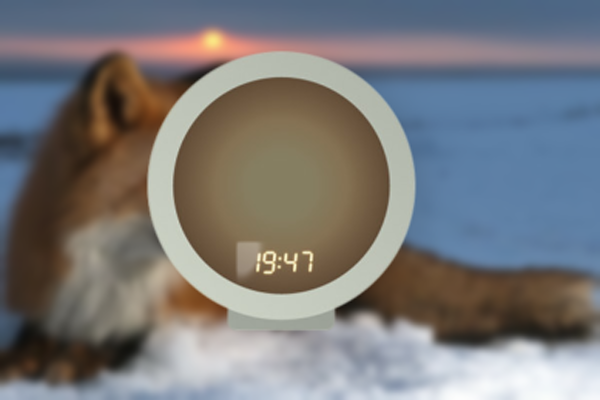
19:47
